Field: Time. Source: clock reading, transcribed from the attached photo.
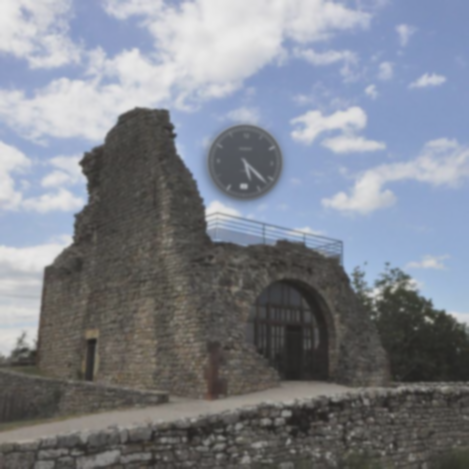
5:22
